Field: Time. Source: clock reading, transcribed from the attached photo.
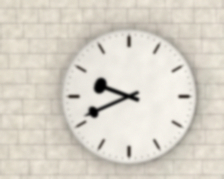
9:41
